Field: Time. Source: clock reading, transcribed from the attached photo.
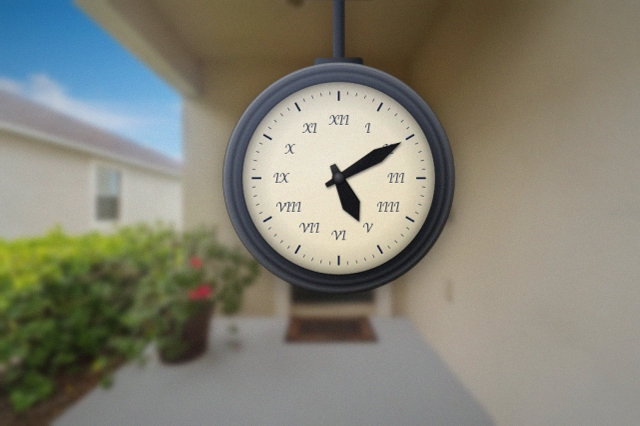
5:10
